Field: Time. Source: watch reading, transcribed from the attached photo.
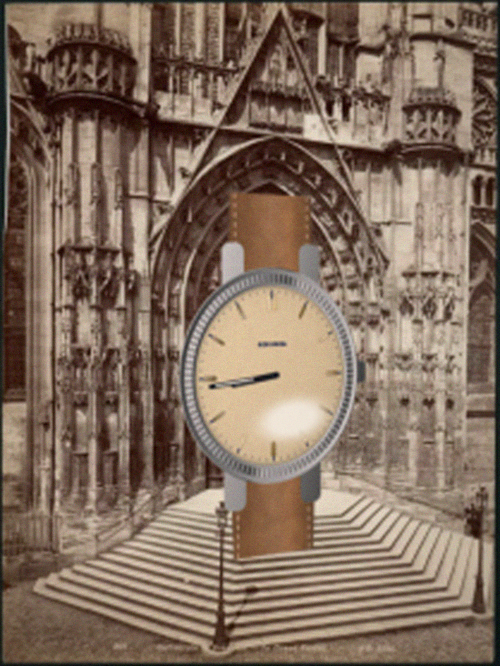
8:44
